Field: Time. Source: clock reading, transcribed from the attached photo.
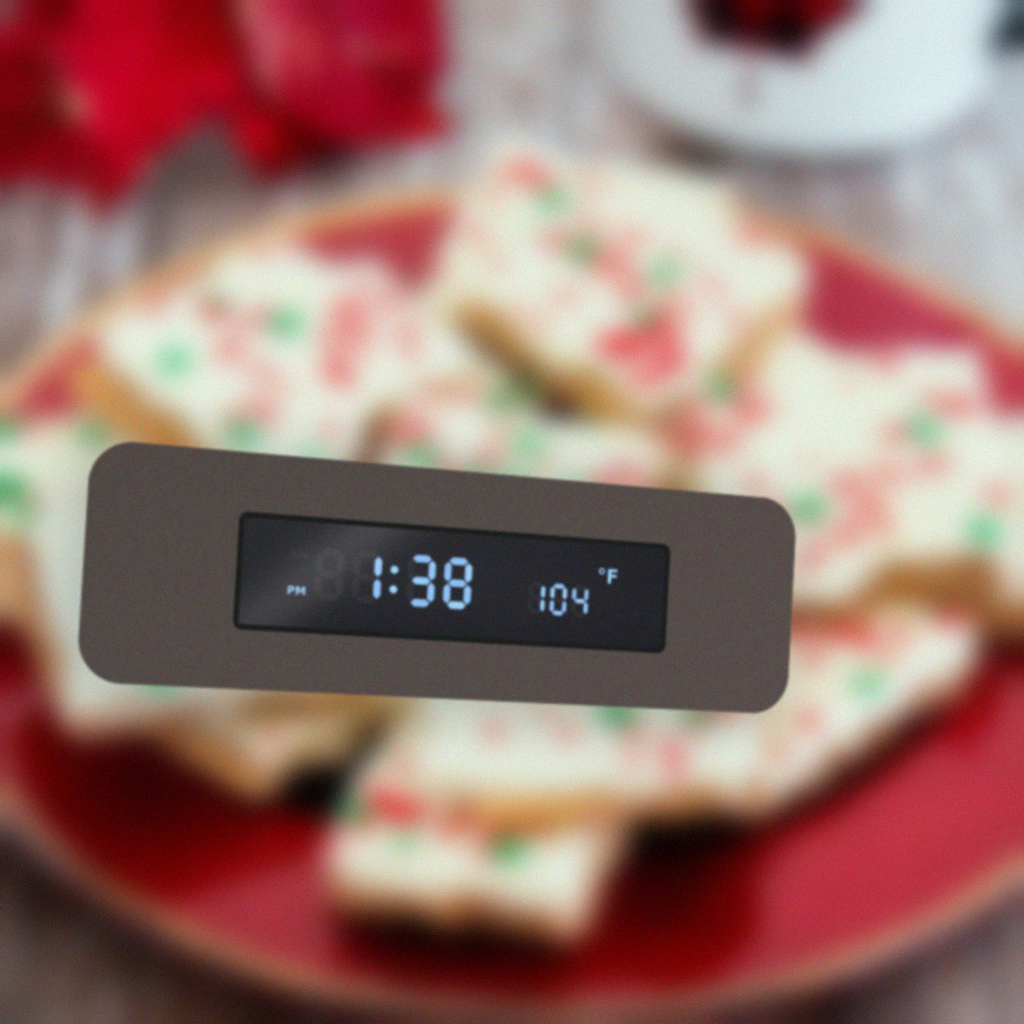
1:38
